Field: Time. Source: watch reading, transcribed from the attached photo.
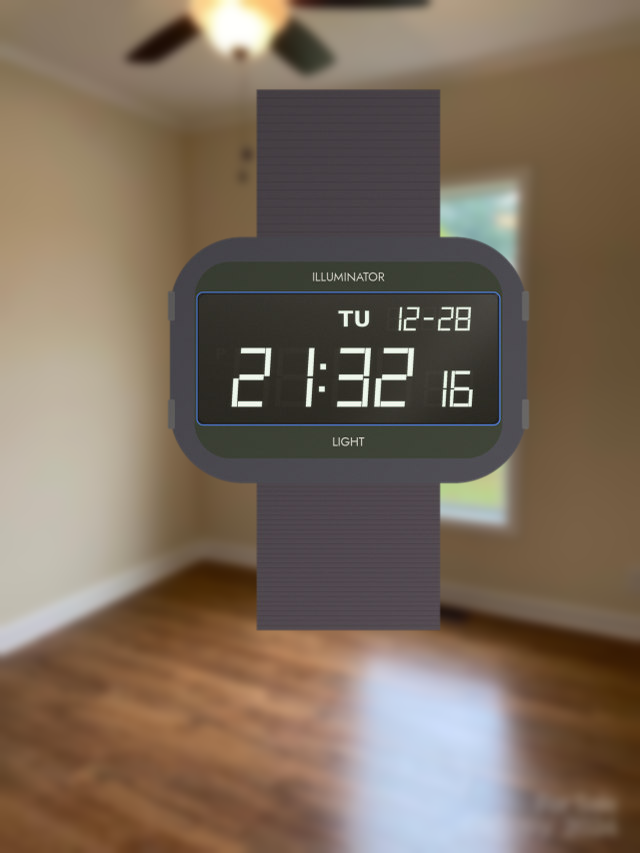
21:32:16
